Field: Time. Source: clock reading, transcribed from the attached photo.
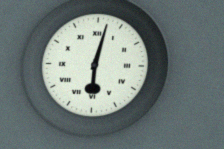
6:02
